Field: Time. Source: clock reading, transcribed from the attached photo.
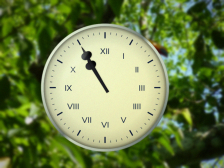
10:55
